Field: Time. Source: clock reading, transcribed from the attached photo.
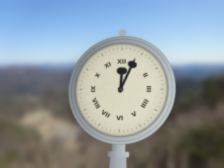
12:04
